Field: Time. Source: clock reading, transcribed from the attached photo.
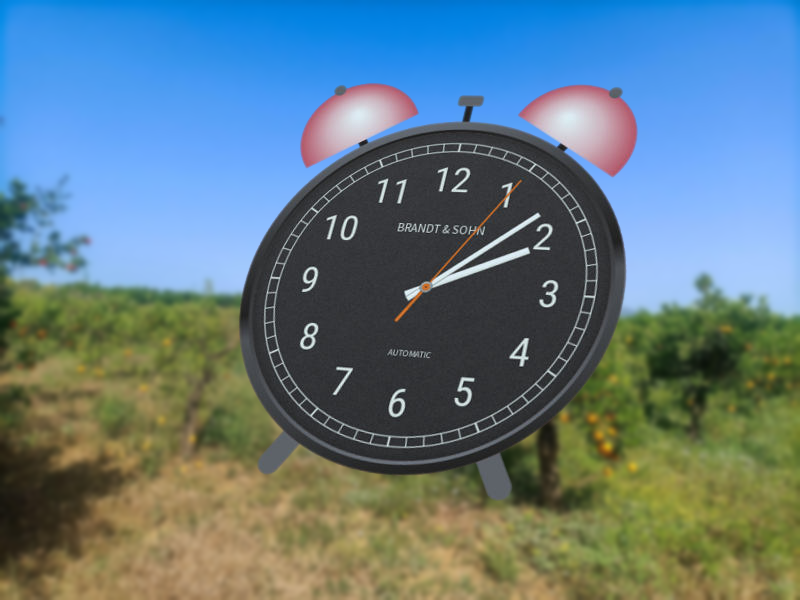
2:08:05
